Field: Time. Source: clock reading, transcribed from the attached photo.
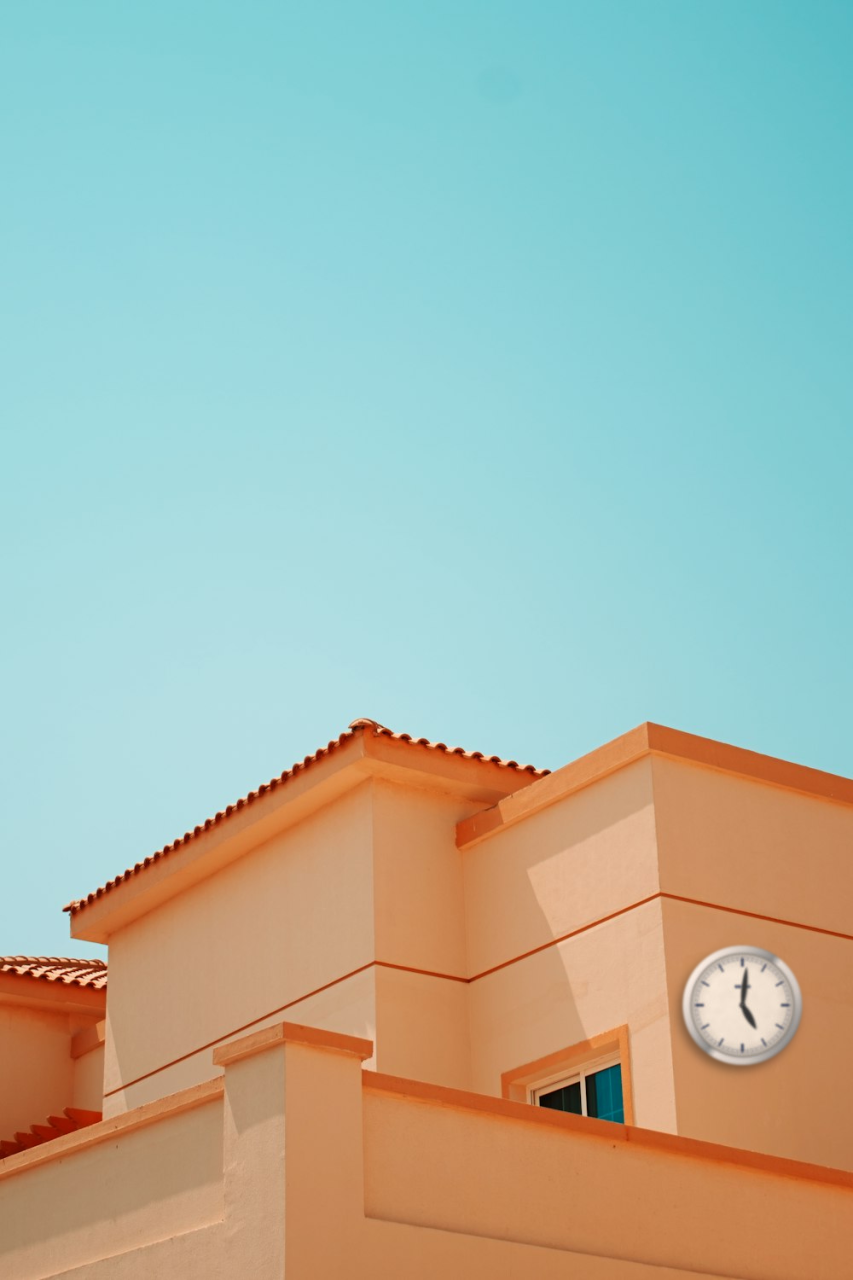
5:01
